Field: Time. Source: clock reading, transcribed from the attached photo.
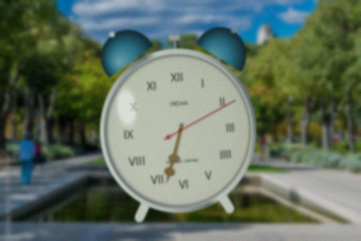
6:33:11
